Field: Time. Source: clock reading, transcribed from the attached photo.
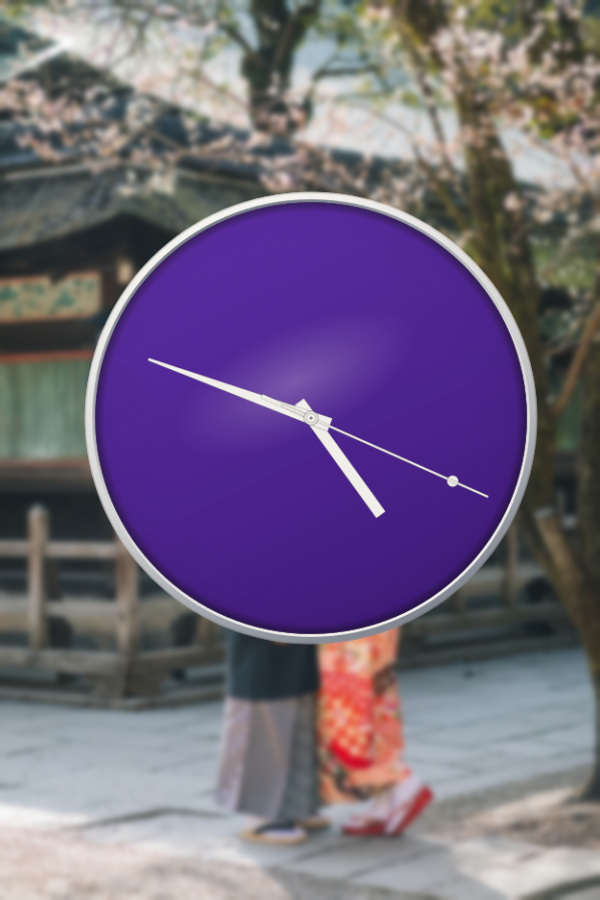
4:48:19
